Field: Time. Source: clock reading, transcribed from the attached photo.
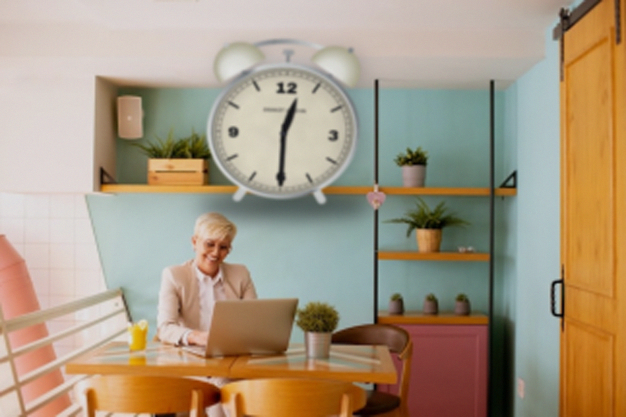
12:30
